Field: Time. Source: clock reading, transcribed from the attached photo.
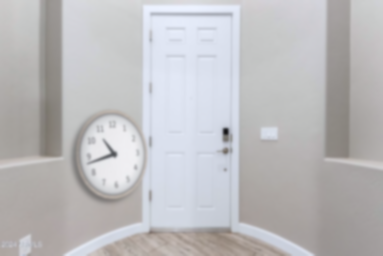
10:43
